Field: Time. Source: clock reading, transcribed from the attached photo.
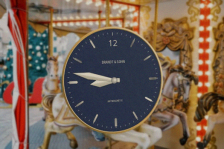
8:47
